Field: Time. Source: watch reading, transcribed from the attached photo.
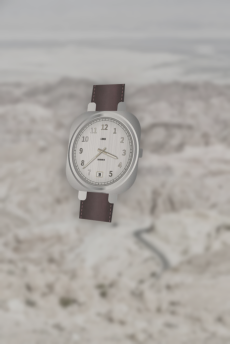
3:38
